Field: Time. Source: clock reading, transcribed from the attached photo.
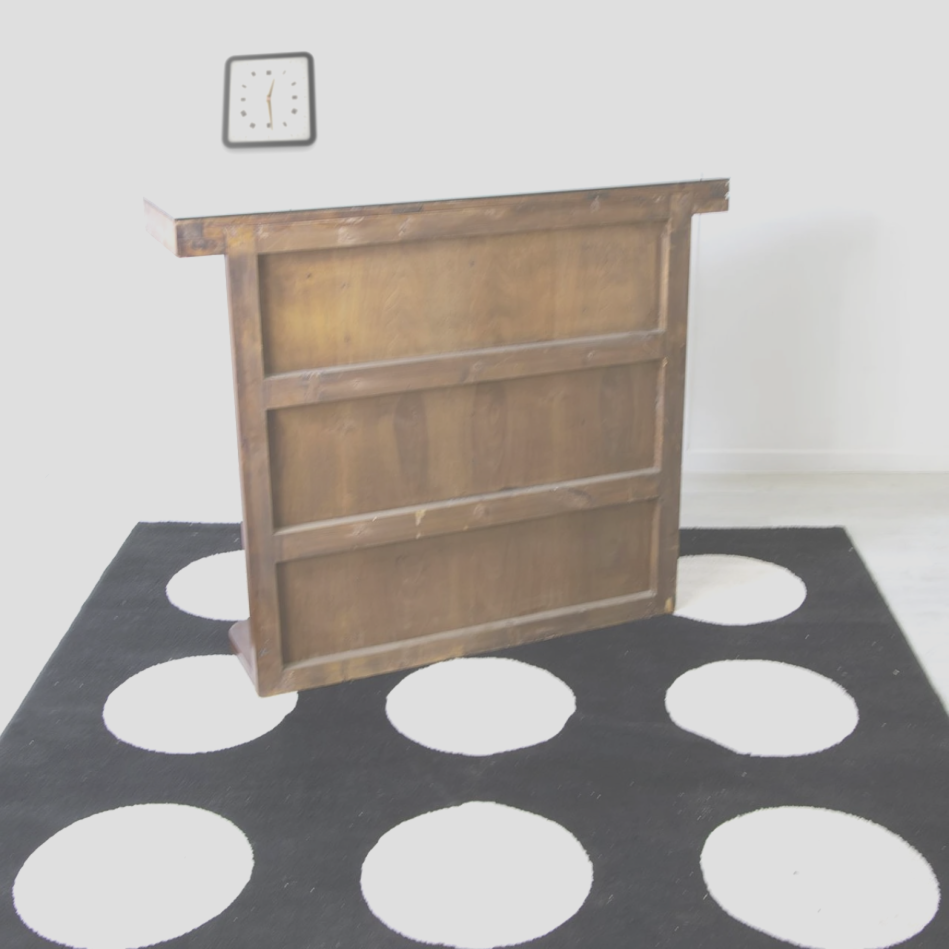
12:29
